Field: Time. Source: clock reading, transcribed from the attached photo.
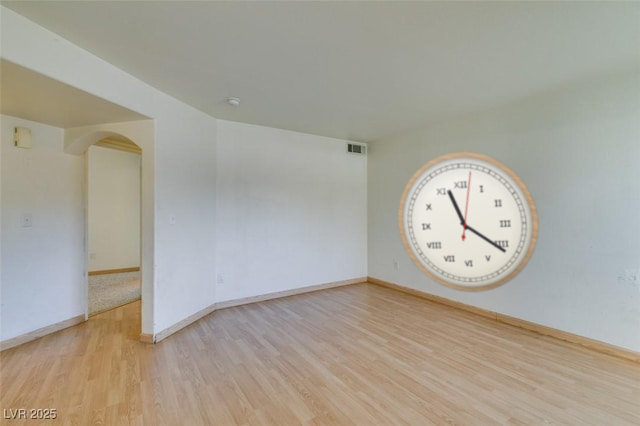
11:21:02
